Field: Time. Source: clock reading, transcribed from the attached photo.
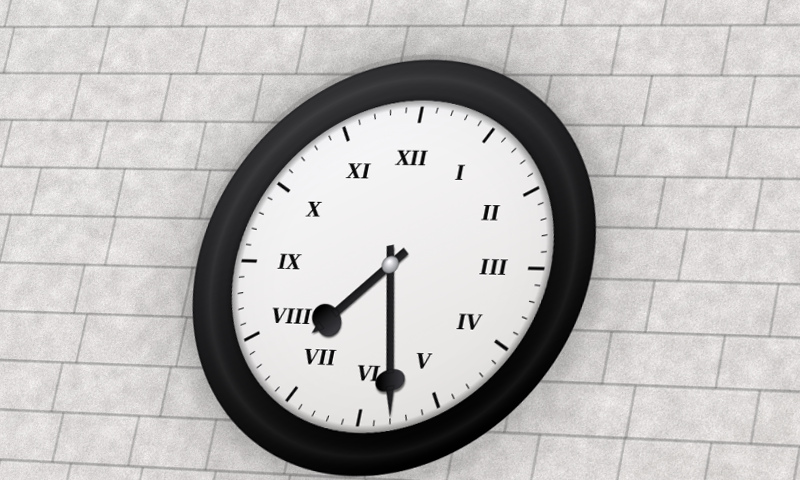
7:28
